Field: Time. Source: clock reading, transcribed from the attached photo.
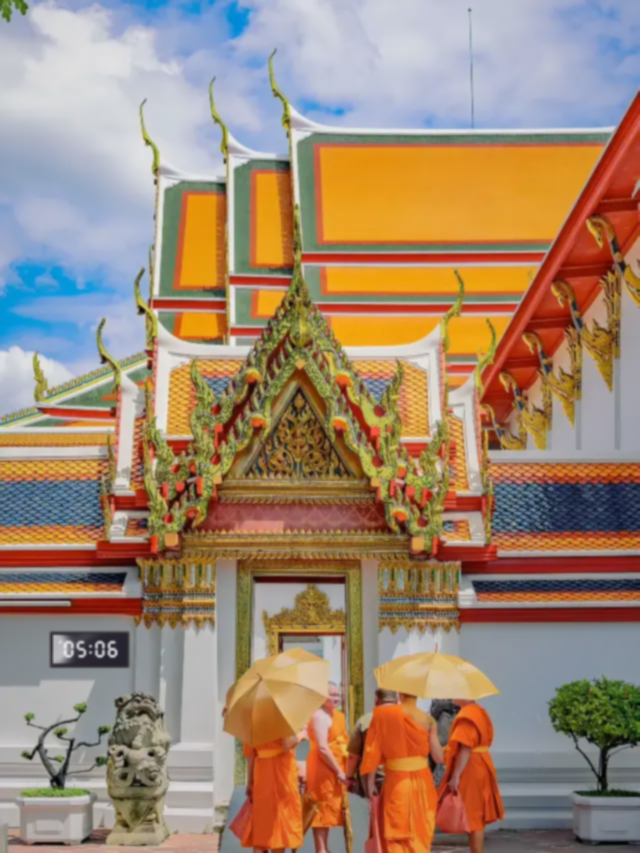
5:06
